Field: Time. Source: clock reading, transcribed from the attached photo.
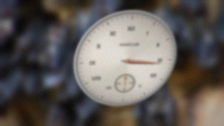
3:16
